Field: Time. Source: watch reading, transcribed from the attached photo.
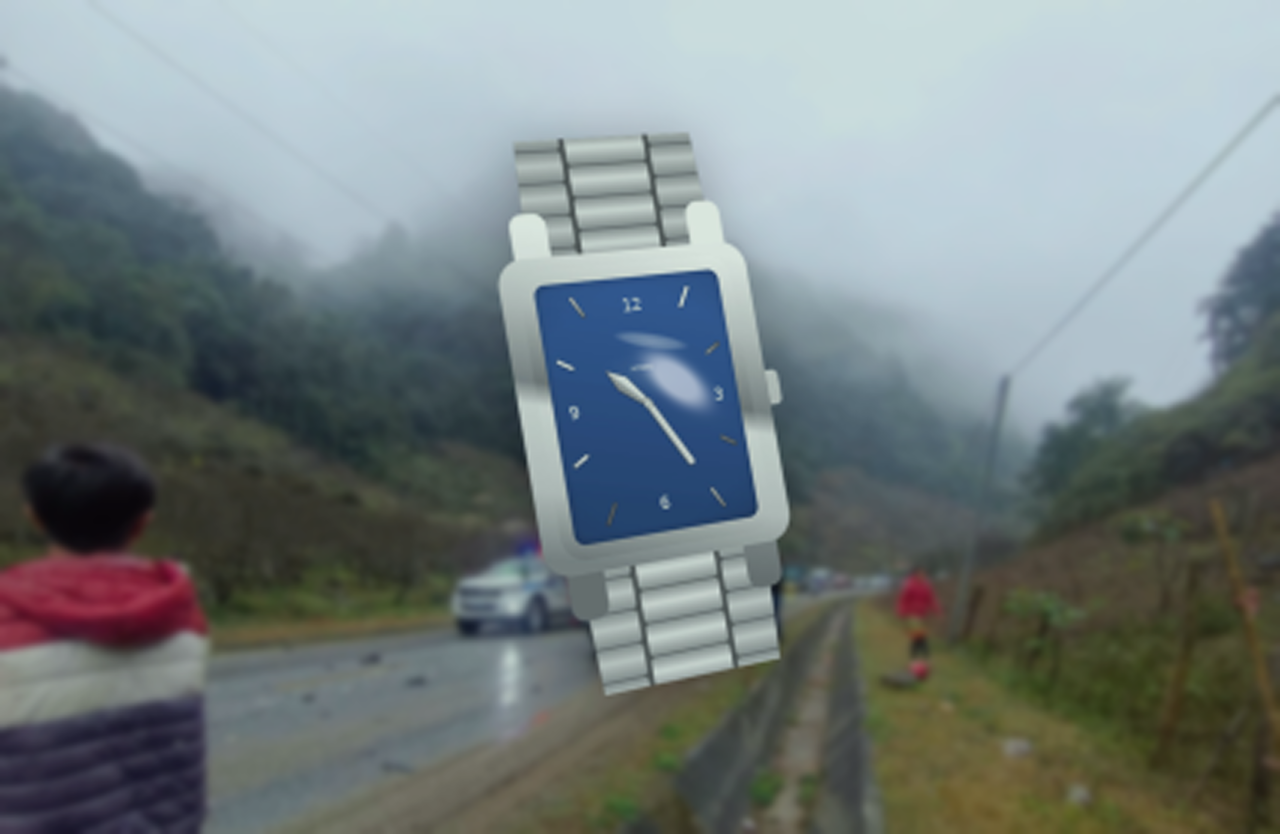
10:25
